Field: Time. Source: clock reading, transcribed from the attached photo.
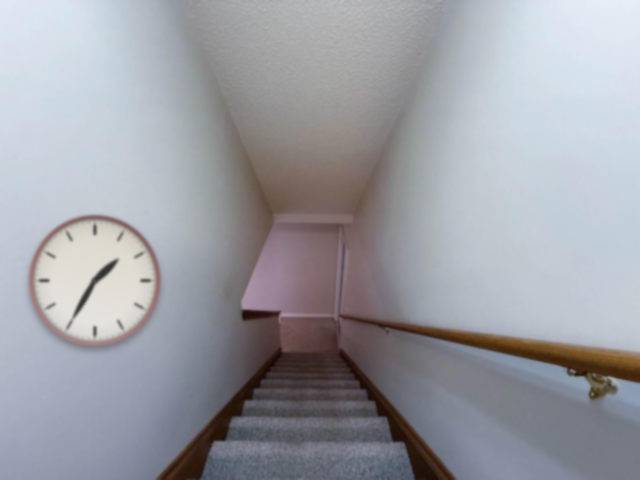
1:35
